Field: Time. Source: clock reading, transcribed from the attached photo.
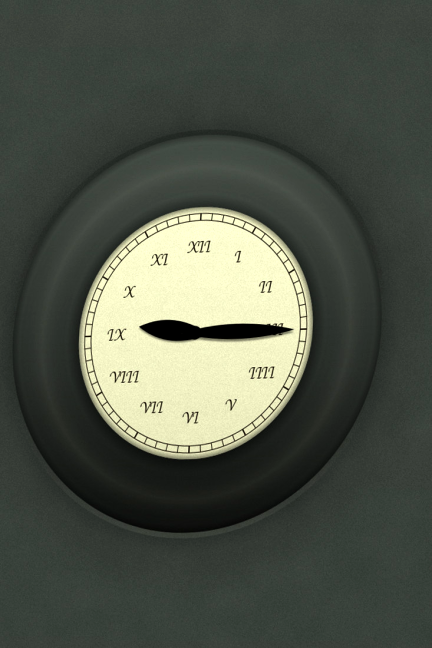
9:15
